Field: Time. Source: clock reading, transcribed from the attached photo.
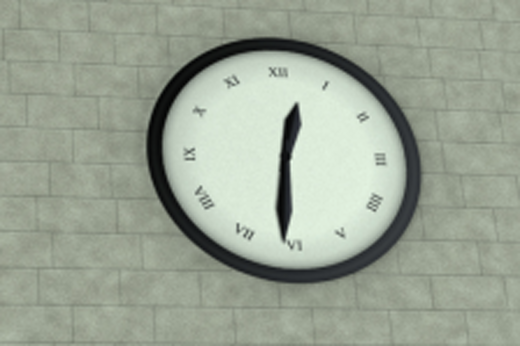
12:31
